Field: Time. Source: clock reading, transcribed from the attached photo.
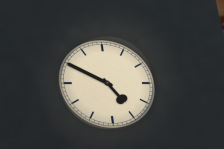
4:50
